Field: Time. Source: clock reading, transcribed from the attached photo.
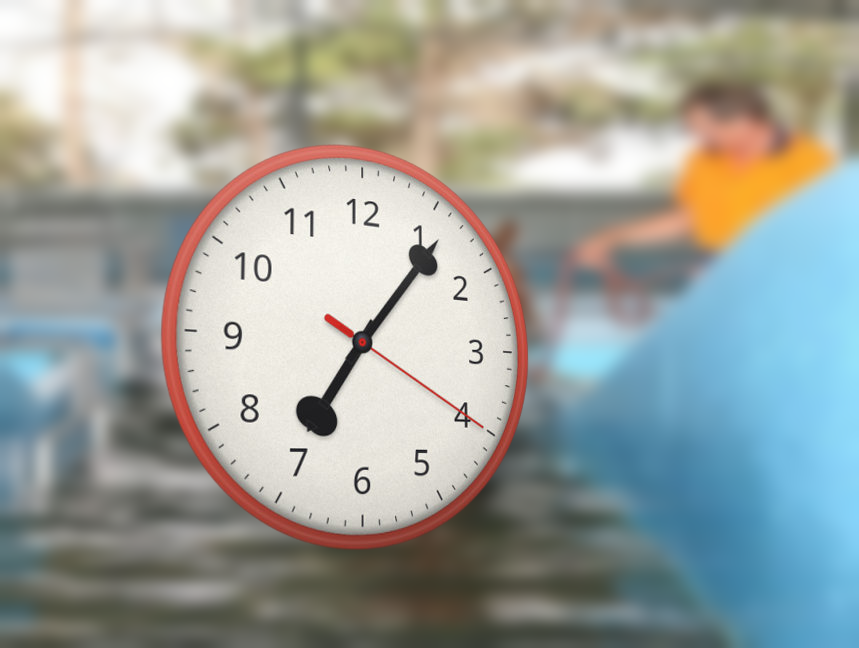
7:06:20
